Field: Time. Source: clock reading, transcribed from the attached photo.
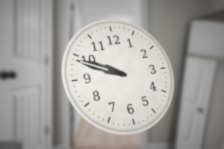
9:49
